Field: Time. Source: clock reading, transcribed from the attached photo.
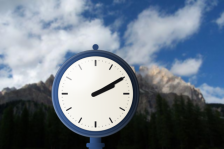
2:10
